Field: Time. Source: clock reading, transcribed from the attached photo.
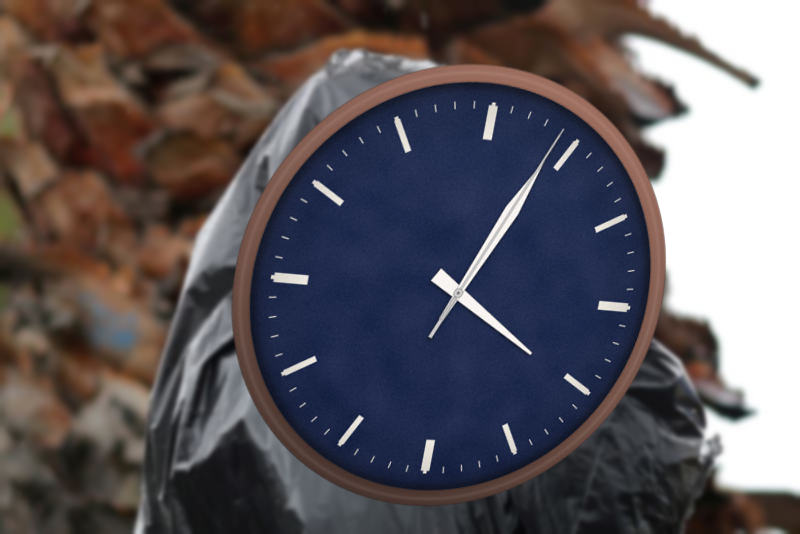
4:04:04
